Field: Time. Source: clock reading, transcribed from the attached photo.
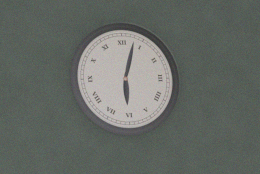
6:03
